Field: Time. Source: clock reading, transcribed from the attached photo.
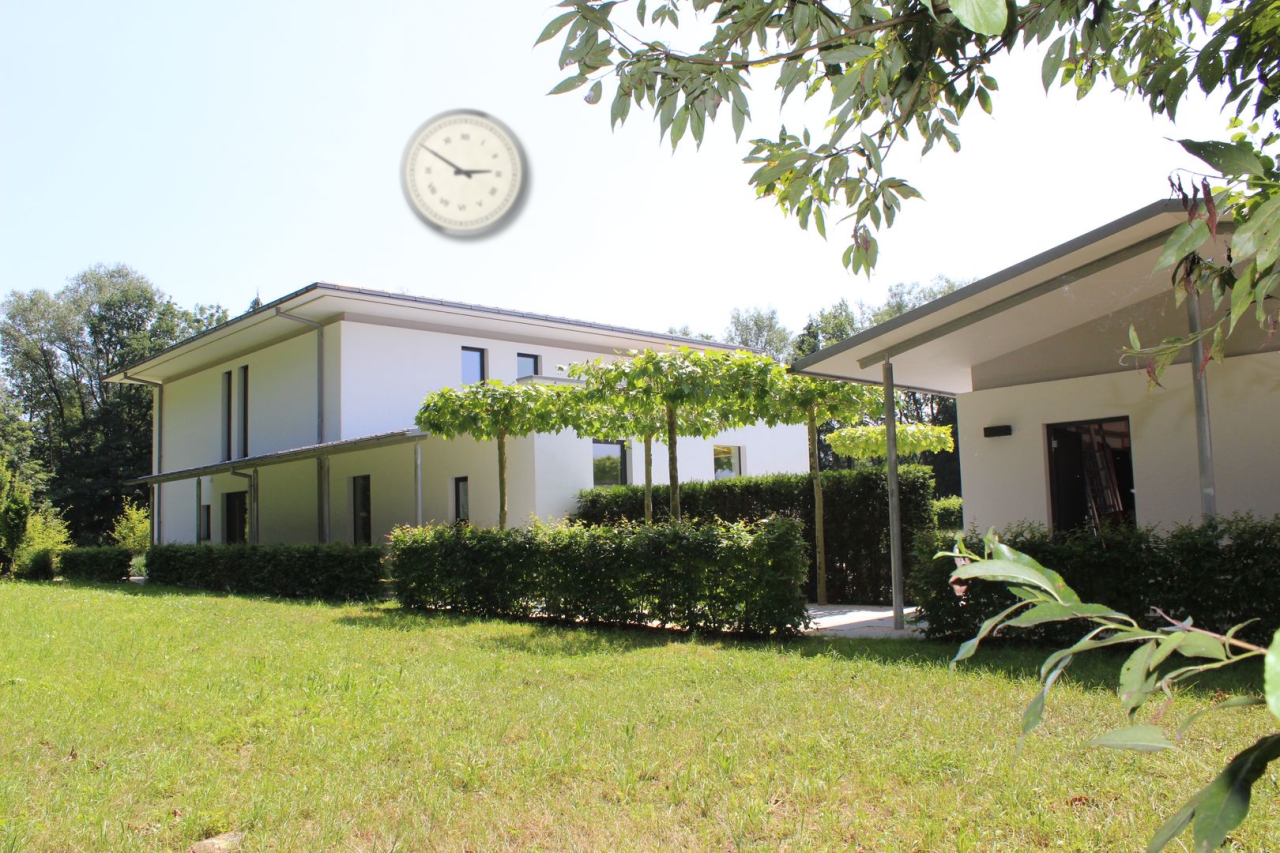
2:50
